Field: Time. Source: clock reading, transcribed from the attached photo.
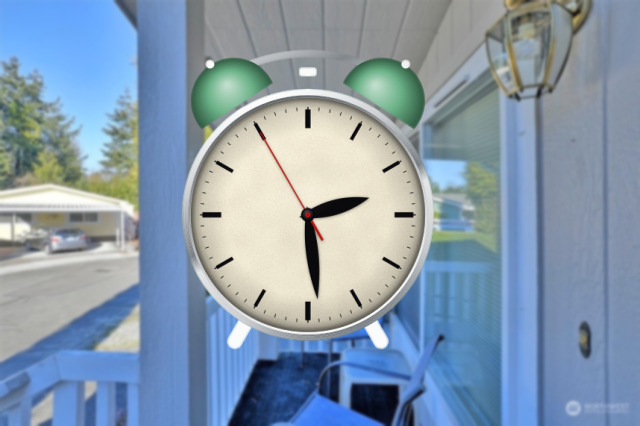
2:28:55
